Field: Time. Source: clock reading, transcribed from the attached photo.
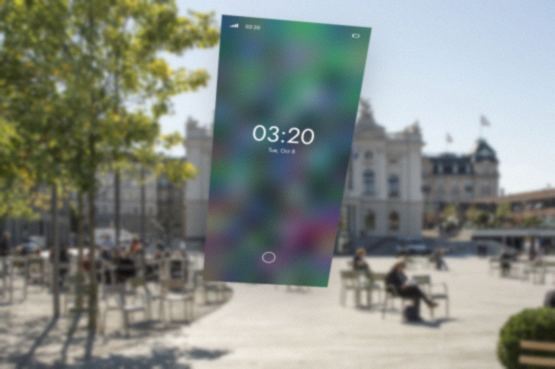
3:20
